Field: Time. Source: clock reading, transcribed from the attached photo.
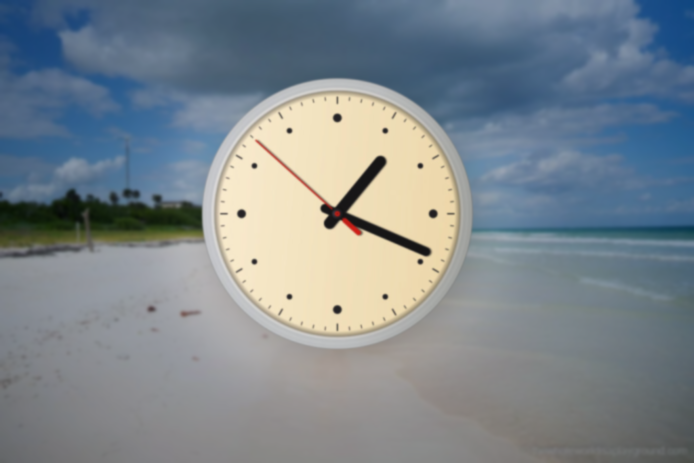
1:18:52
